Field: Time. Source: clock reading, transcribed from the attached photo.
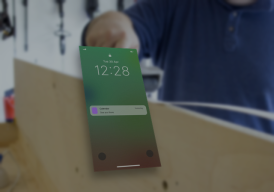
12:28
